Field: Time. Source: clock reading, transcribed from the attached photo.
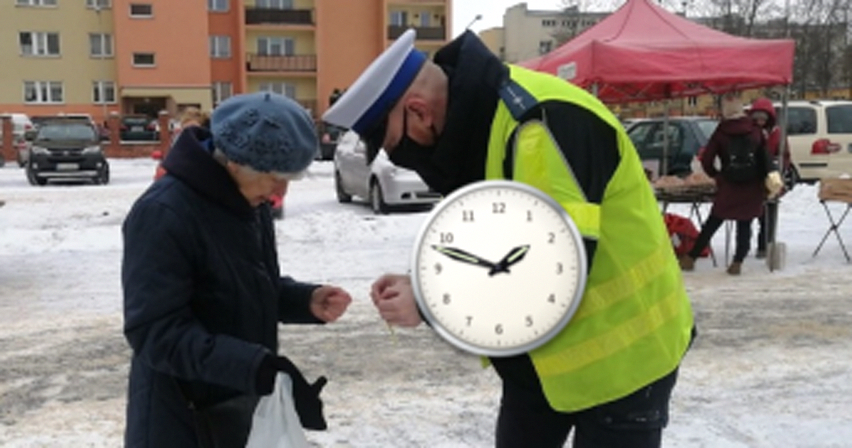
1:48
